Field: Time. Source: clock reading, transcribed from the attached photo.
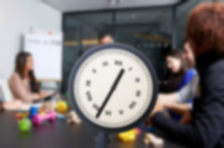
12:33
